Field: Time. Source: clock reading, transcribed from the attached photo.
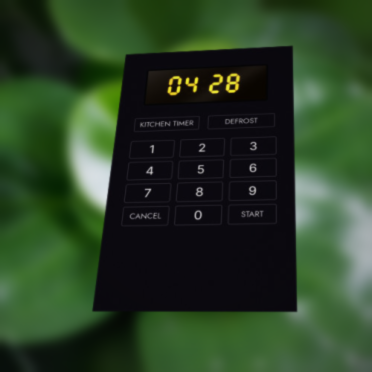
4:28
